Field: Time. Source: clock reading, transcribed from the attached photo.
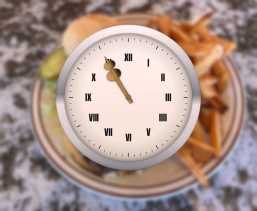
10:55
